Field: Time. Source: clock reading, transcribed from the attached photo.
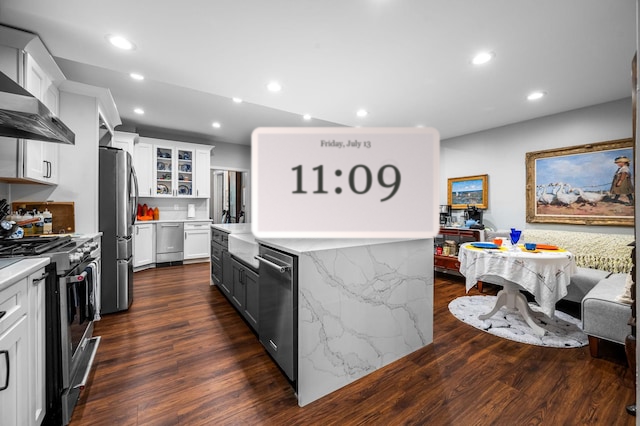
11:09
